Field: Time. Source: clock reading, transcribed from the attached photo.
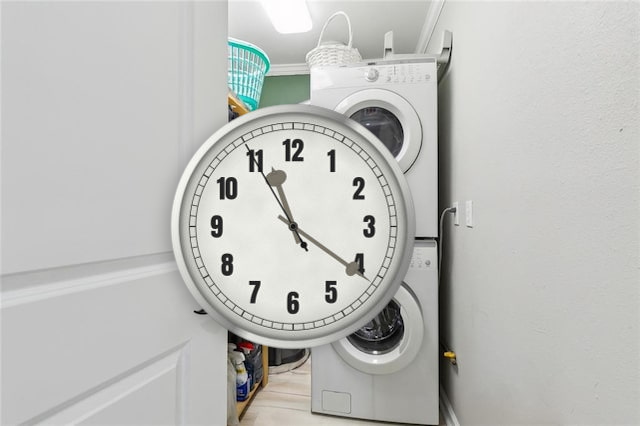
11:20:55
